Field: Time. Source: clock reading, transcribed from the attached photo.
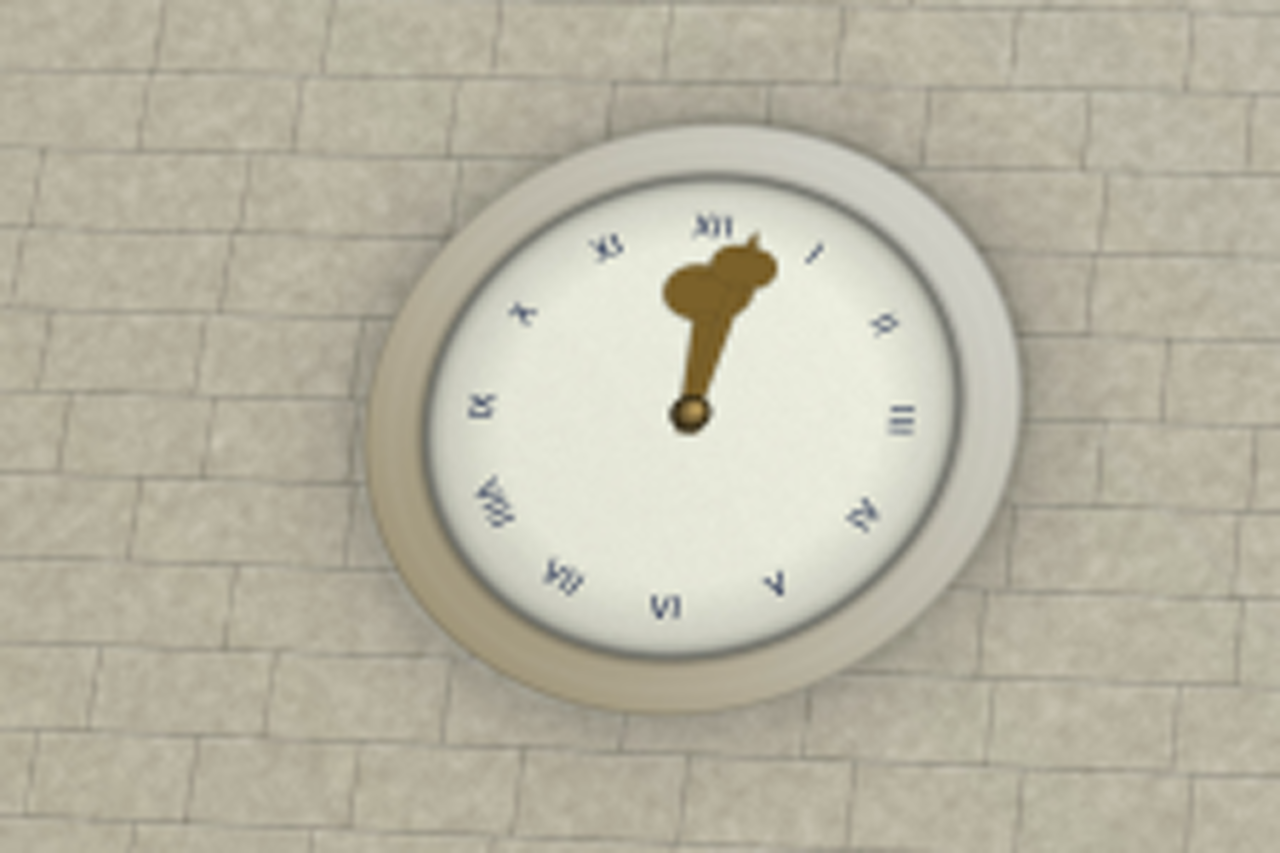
12:02
